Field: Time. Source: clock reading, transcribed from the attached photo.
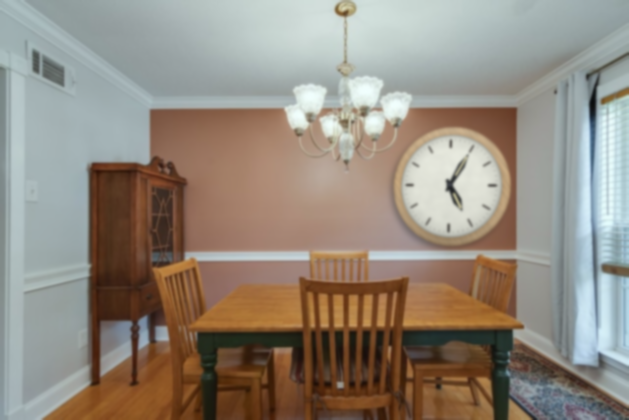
5:05
